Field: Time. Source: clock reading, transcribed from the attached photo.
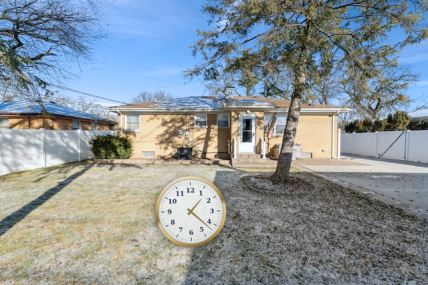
1:22
